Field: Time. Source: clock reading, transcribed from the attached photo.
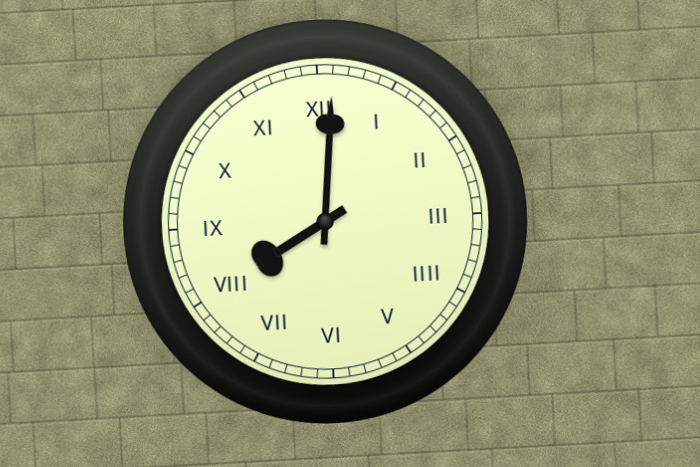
8:01
